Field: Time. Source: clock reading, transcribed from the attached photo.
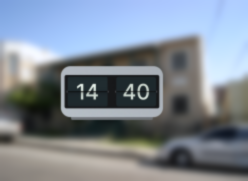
14:40
